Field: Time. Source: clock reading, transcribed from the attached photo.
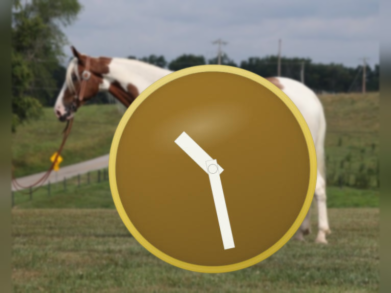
10:28
